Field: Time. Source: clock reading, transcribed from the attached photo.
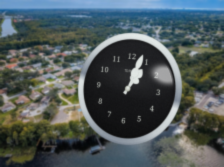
1:03
